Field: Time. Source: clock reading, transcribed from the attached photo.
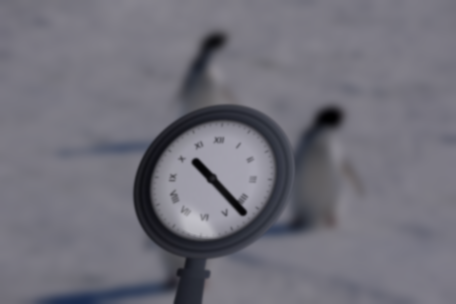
10:22
